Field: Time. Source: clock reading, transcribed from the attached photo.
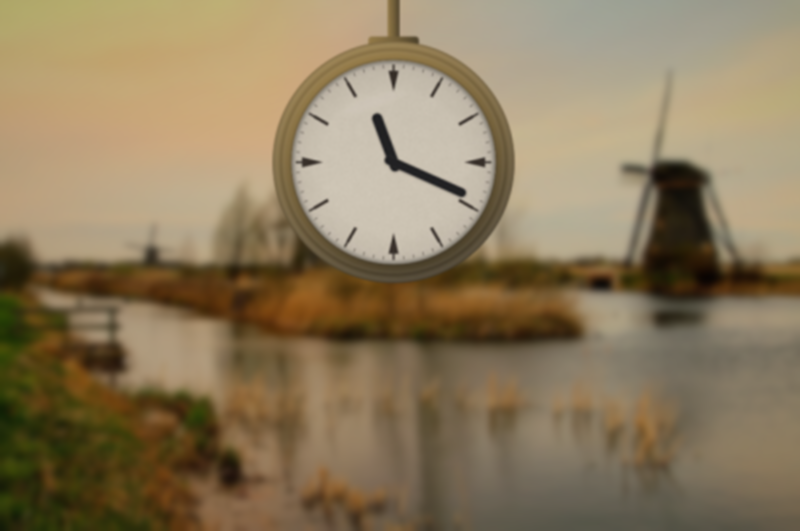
11:19
